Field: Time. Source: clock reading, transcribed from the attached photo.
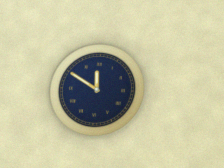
11:50
